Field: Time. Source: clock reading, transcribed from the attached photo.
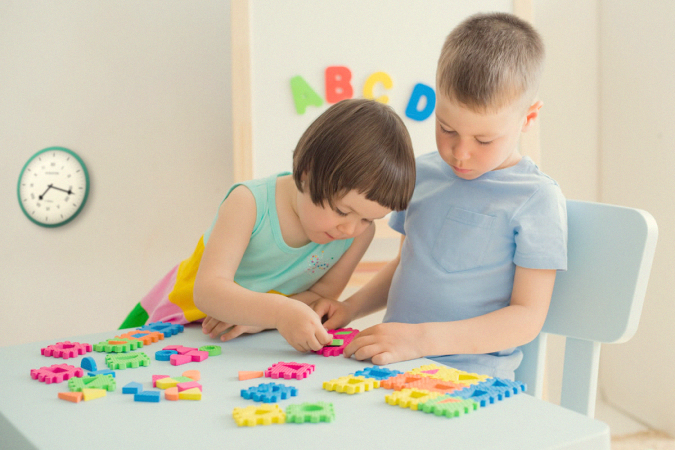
7:17
